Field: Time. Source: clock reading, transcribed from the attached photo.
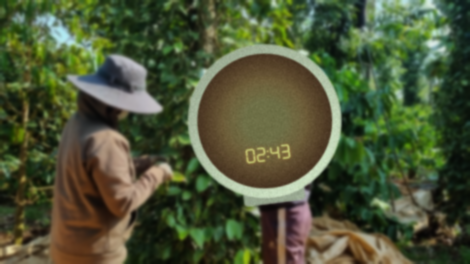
2:43
